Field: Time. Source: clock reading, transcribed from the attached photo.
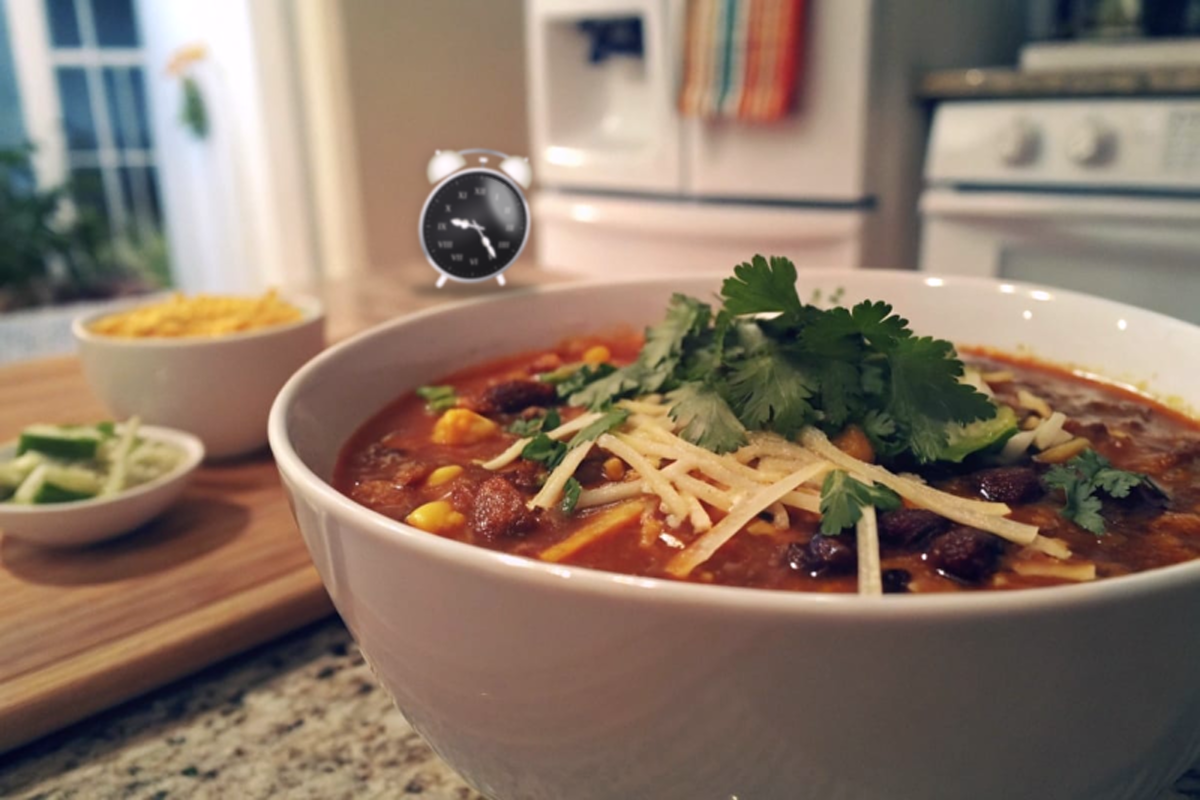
9:24
